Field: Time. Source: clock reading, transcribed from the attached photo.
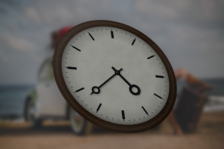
4:38
